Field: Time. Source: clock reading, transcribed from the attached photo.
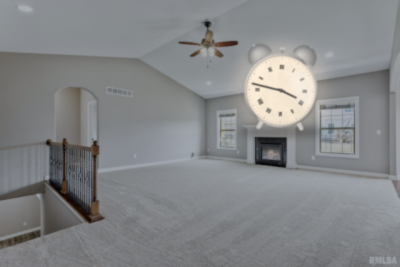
3:47
